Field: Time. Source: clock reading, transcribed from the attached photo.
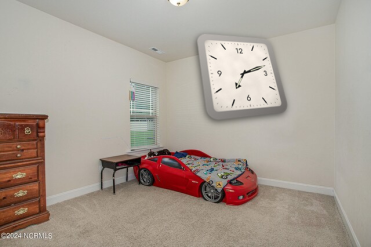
7:12
